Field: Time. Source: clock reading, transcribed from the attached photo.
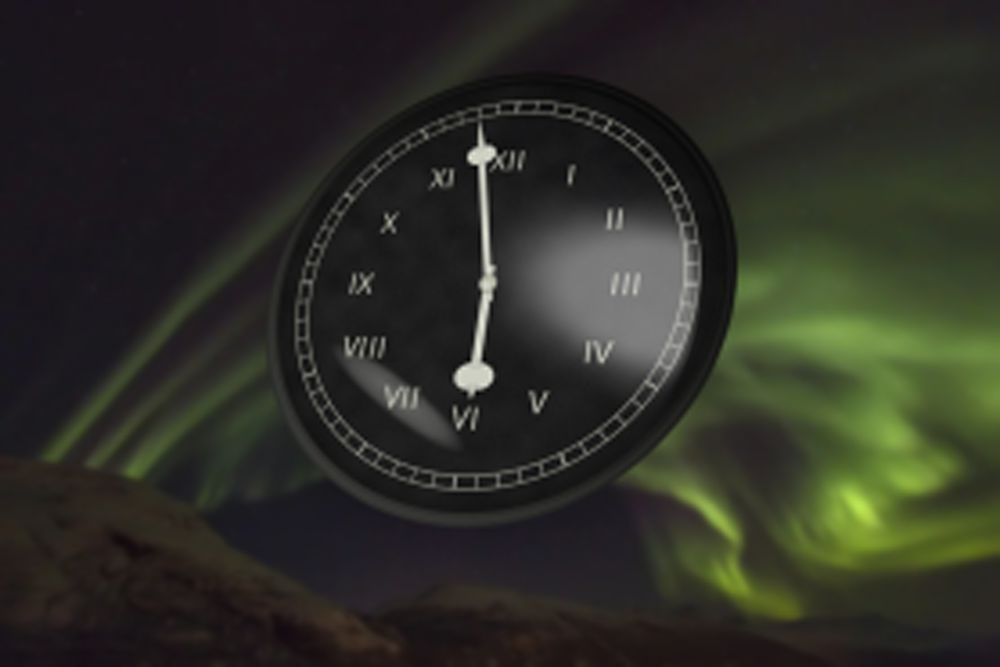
5:58
